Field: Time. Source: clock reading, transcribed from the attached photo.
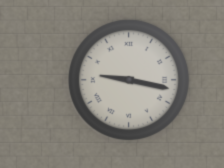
9:17
